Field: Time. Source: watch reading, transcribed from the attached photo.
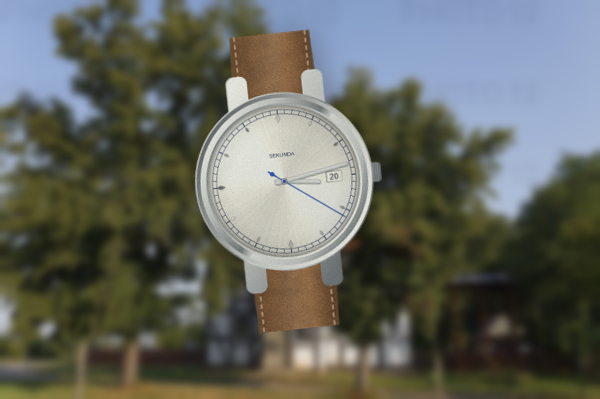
3:13:21
